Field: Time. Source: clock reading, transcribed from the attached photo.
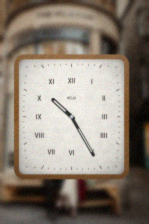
10:25
